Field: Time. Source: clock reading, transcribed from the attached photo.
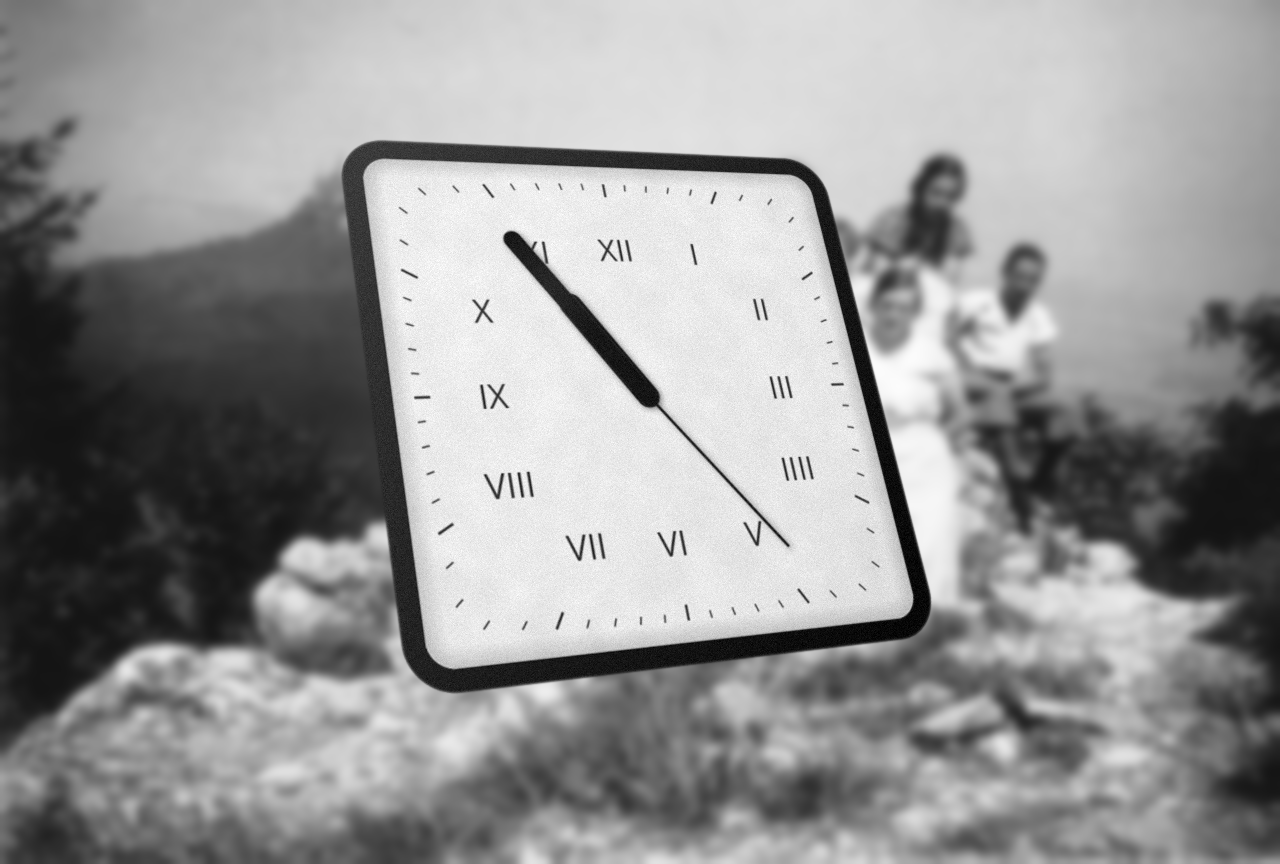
10:54:24
